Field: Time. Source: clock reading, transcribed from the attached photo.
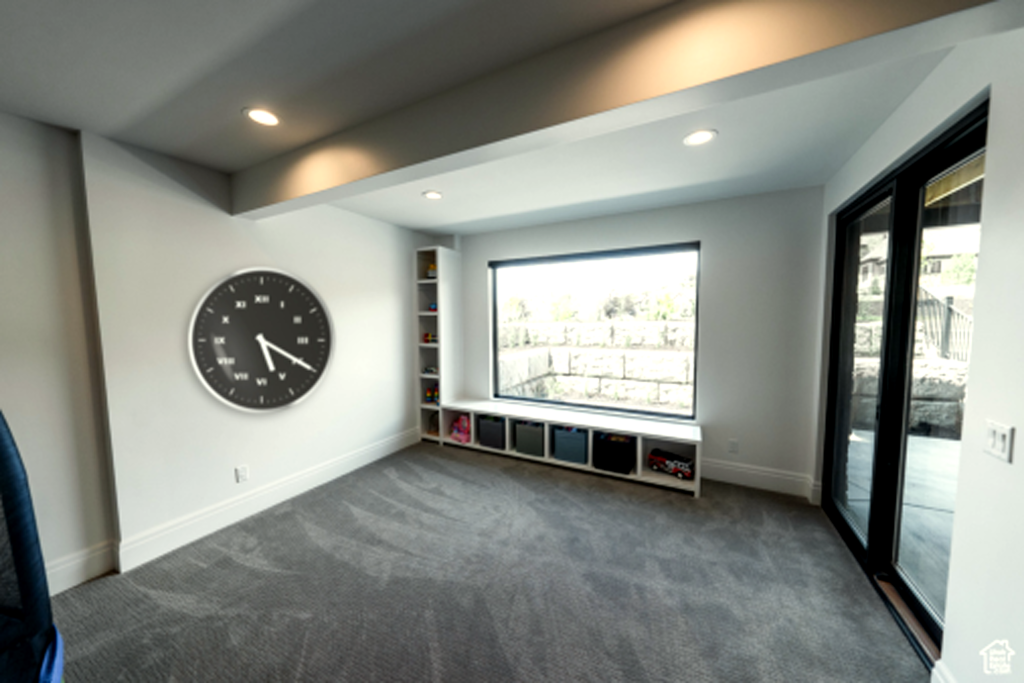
5:20
